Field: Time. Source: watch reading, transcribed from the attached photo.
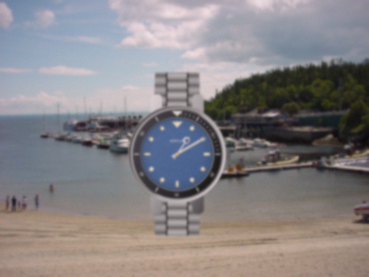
1:10
